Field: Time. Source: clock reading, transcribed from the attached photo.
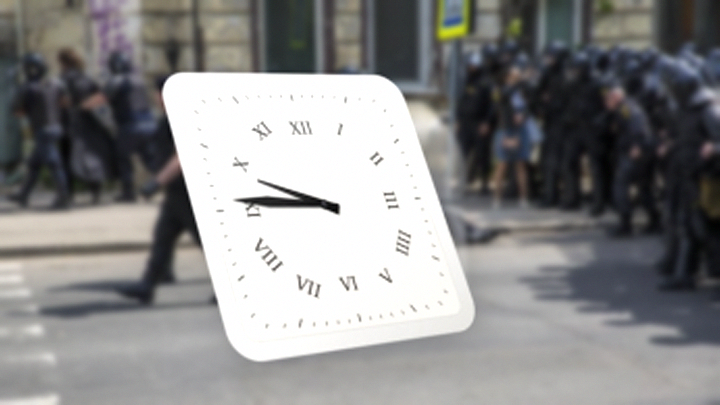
9:46
